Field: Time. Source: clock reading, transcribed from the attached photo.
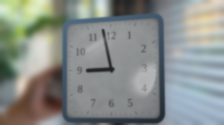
8:58
